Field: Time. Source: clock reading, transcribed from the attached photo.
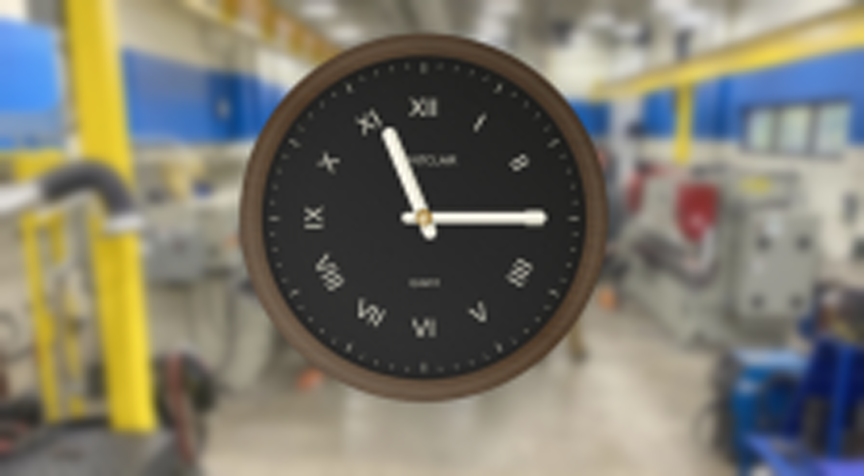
11:15
